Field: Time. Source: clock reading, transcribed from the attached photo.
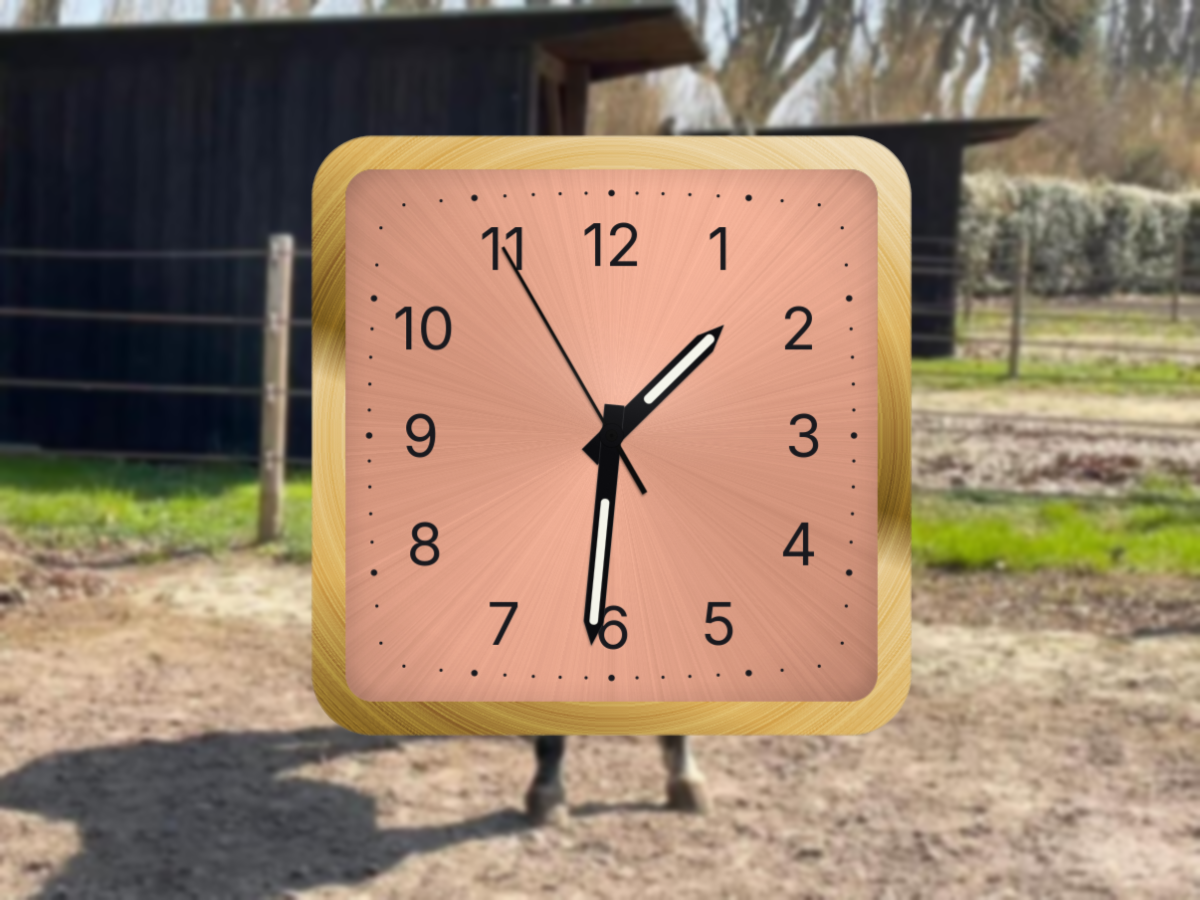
1:30:55
